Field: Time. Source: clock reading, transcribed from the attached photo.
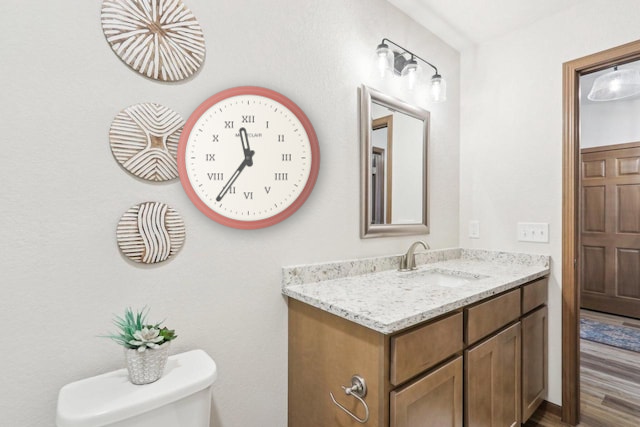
11:36
